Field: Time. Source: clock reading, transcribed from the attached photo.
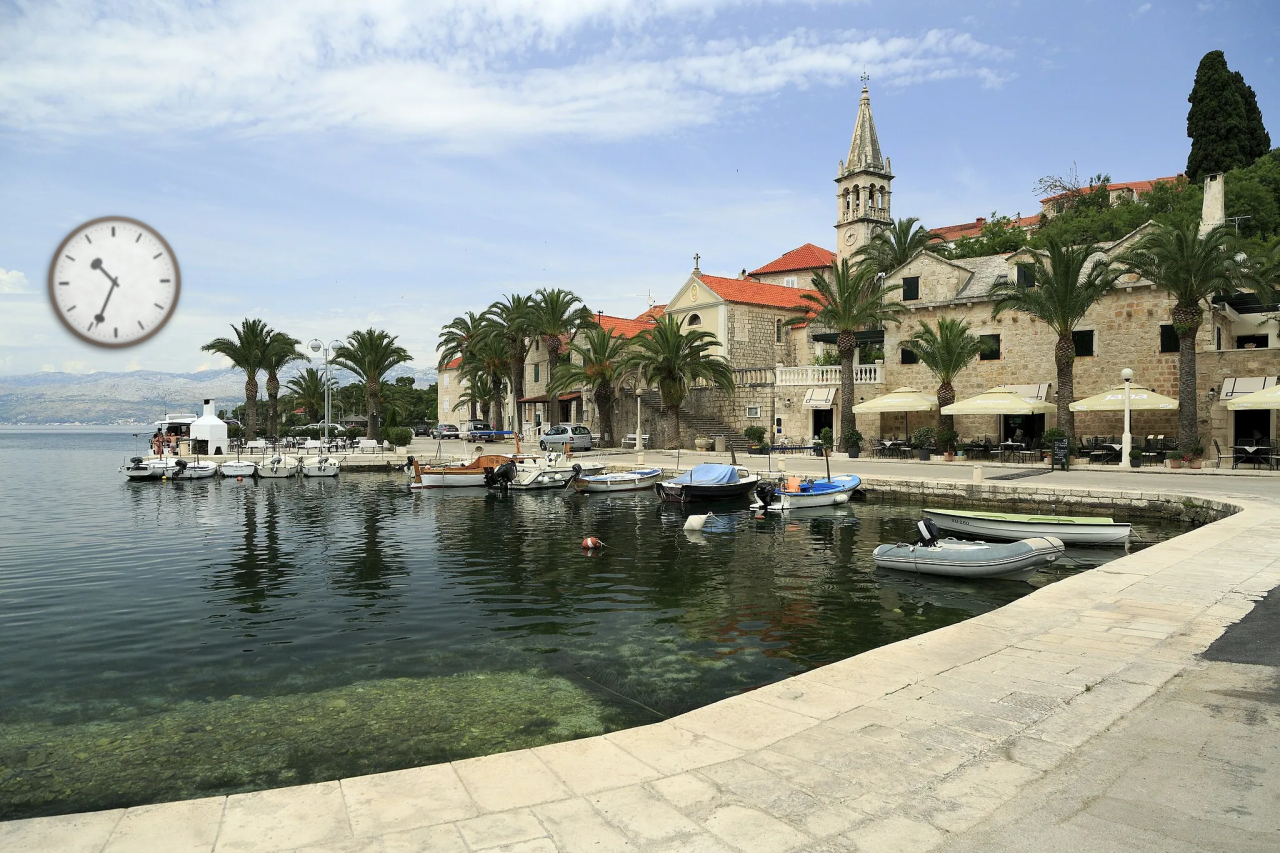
10:34
